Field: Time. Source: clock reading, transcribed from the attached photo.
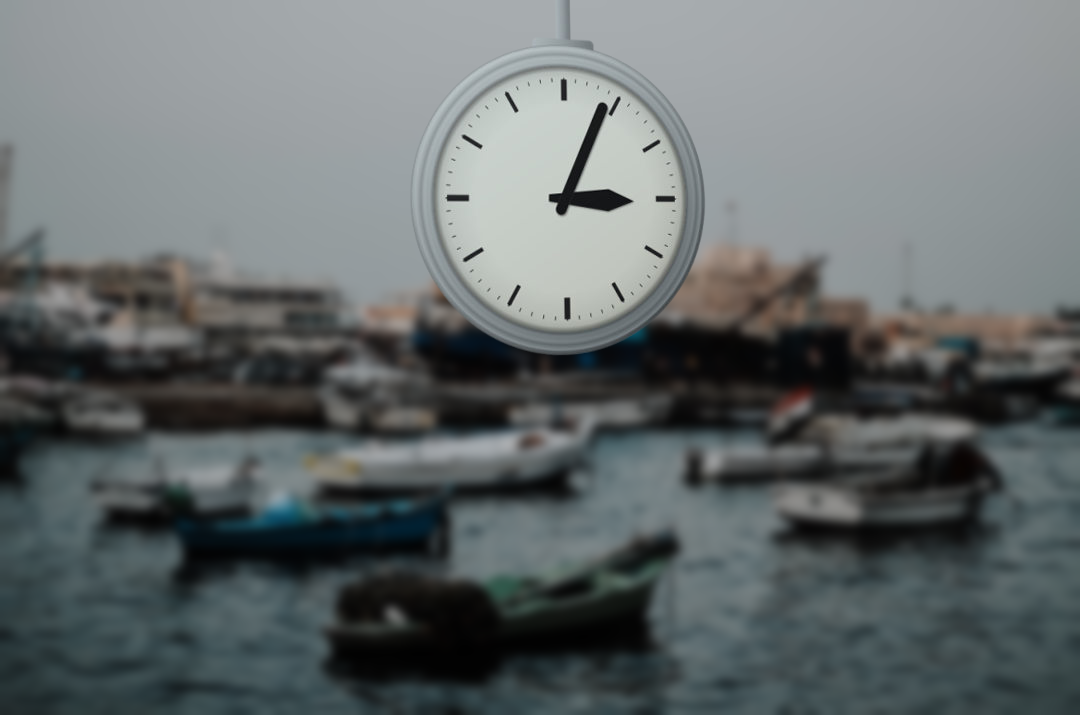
3:04
